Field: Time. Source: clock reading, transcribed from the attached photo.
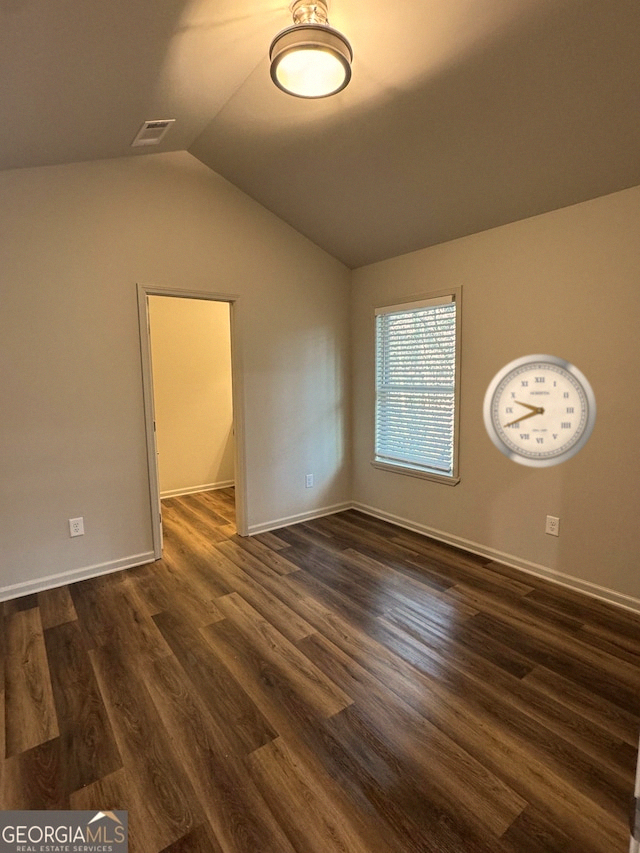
9:41
